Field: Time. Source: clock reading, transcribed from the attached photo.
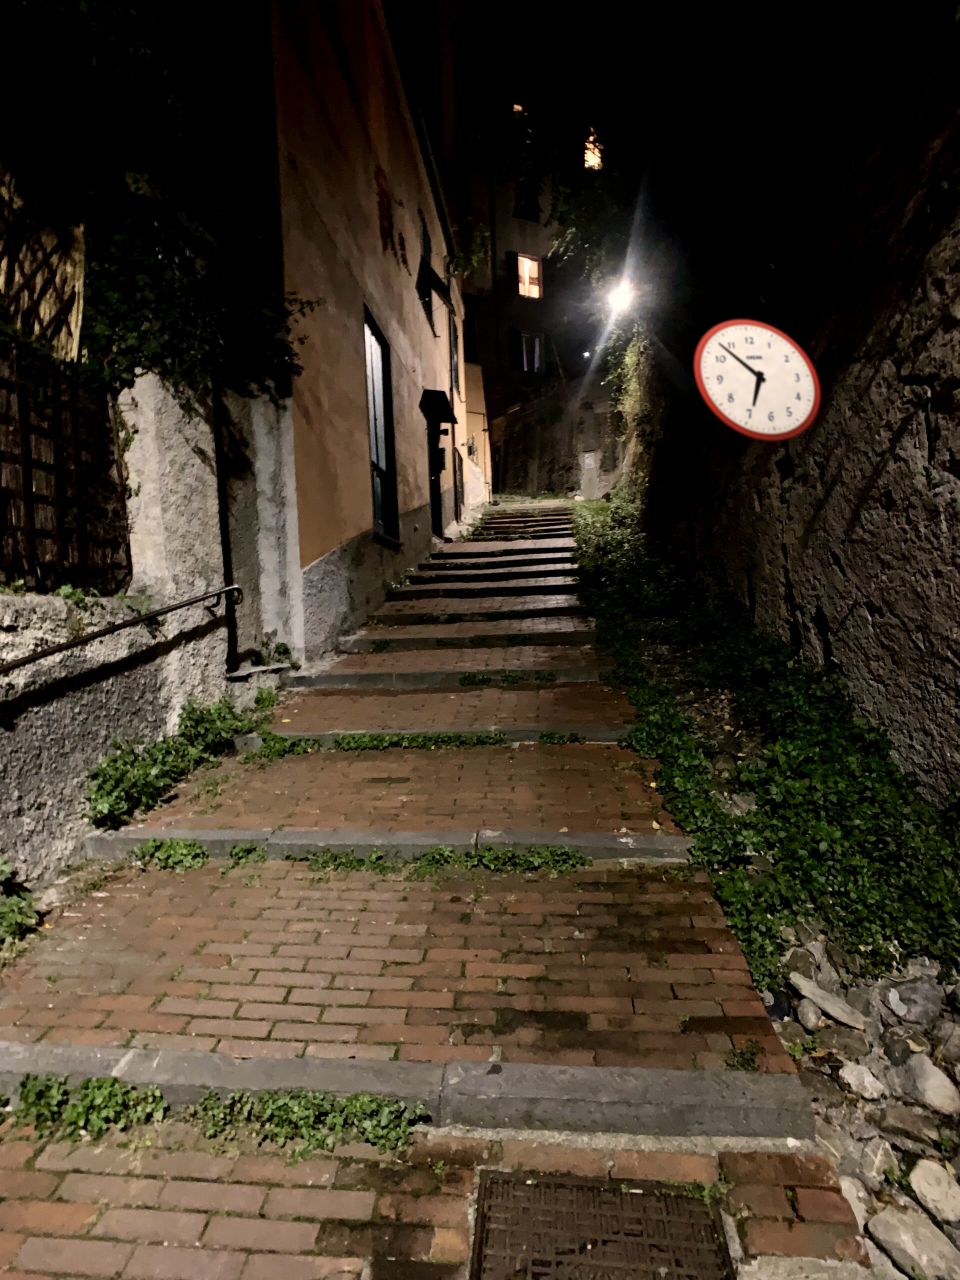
6:53
